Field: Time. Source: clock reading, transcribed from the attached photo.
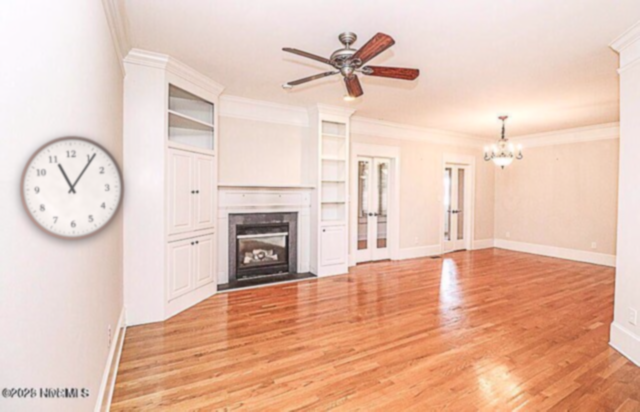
11:06
